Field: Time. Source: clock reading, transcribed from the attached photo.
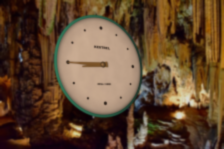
8:45
